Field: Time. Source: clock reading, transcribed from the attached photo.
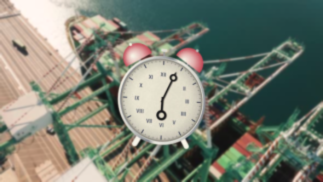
6:04
